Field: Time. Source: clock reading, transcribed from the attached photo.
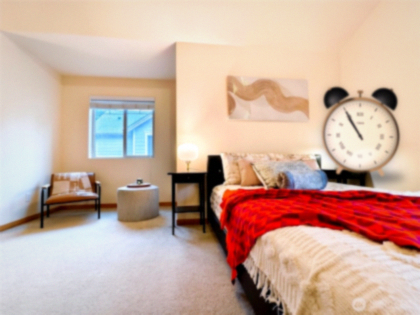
10:55
